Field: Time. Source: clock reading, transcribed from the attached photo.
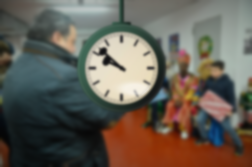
9:52
